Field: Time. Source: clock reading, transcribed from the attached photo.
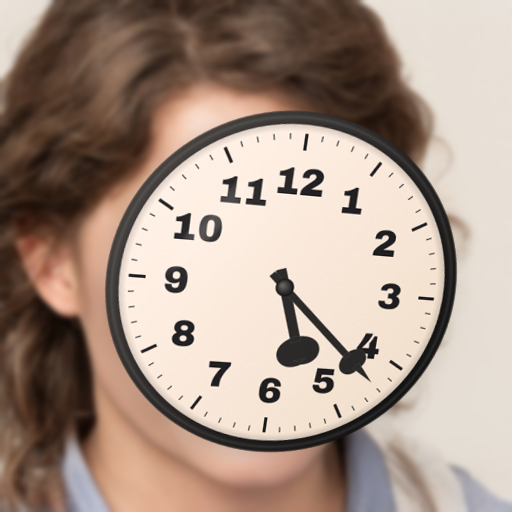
5:22
